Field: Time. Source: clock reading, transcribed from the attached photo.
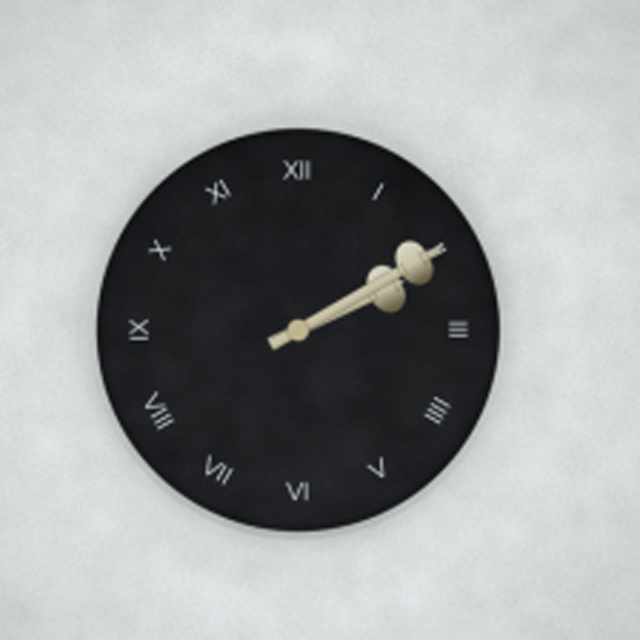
2:10
